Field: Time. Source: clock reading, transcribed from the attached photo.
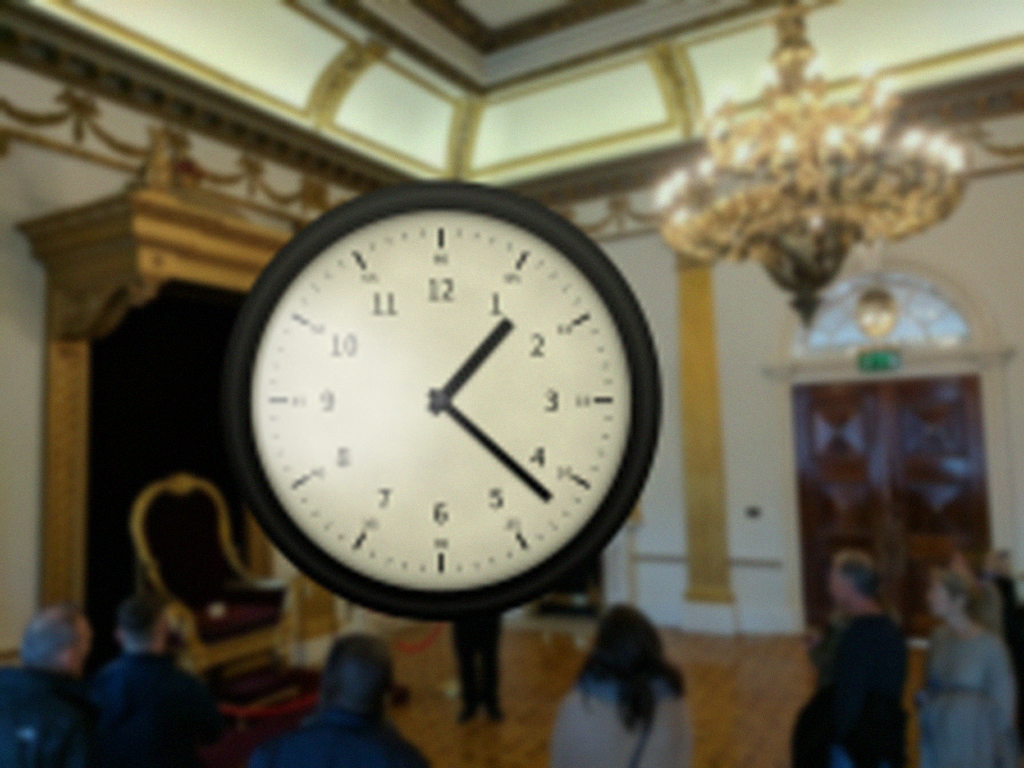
1:22
